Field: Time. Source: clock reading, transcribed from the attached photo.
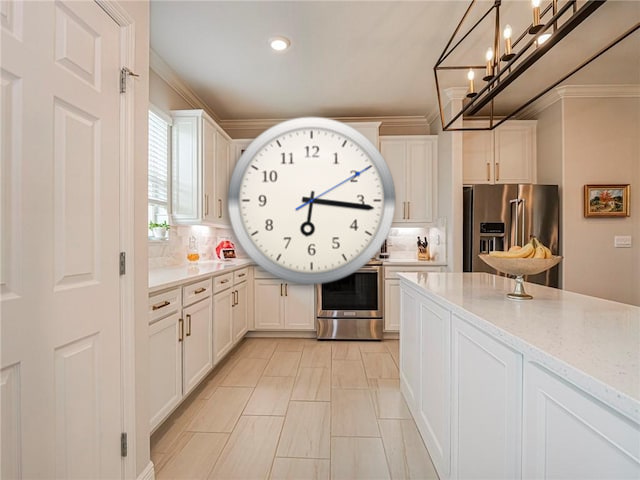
6:16:10
